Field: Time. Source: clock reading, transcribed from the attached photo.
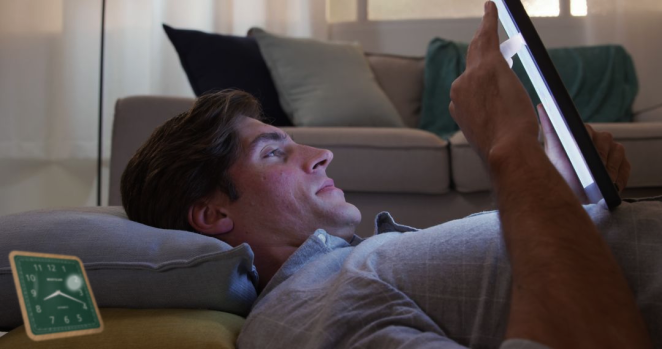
8:19
